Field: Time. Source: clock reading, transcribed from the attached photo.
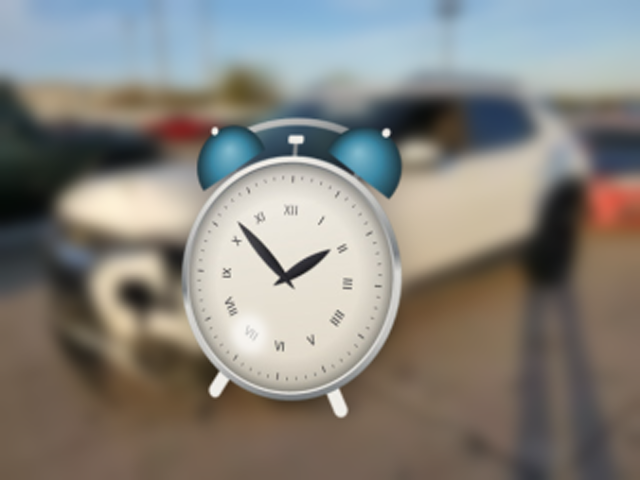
1:52
